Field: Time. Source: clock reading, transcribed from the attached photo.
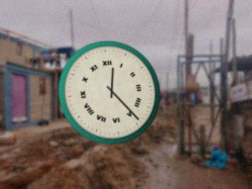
12:24
